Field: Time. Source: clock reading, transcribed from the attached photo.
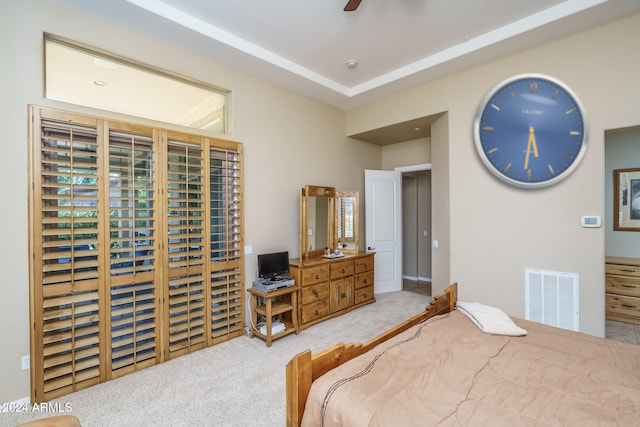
5:31
